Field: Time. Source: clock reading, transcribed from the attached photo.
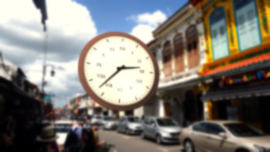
2:37
